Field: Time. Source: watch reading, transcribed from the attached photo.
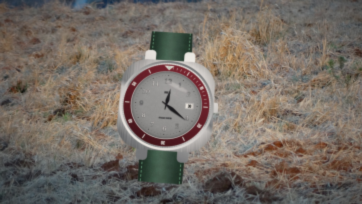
12:21
